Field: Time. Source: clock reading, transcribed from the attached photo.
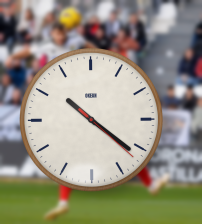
10:21:22
